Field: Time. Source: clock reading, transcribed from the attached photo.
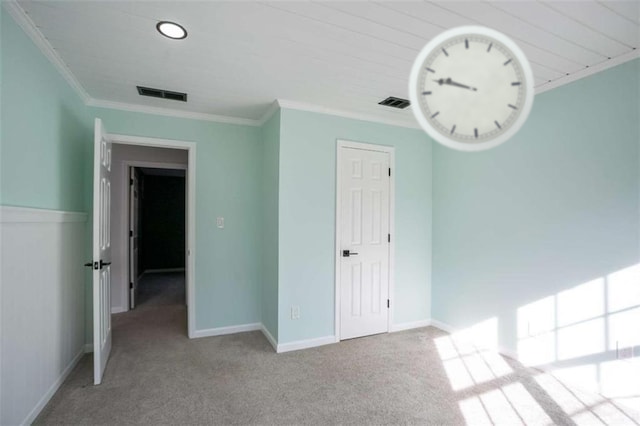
9:48
